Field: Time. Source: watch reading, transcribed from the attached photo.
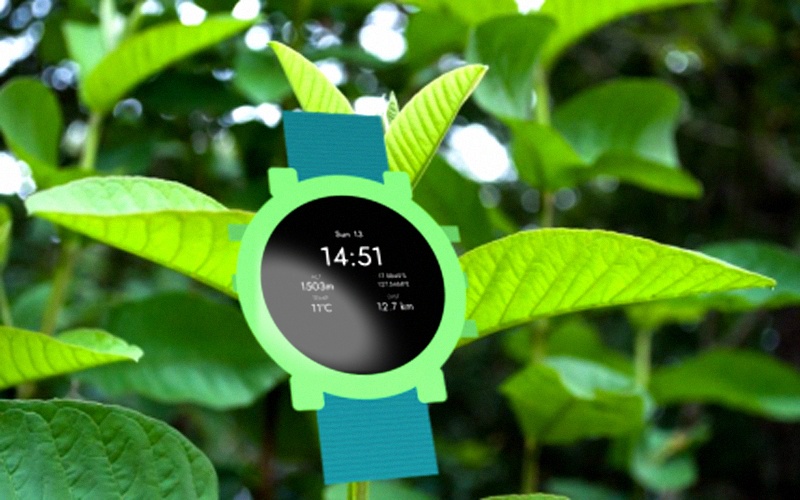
14:51
